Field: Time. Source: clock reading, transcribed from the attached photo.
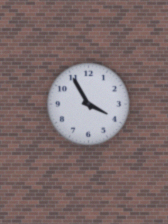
3:55
